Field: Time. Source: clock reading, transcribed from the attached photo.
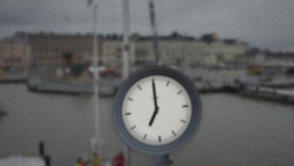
7:00
